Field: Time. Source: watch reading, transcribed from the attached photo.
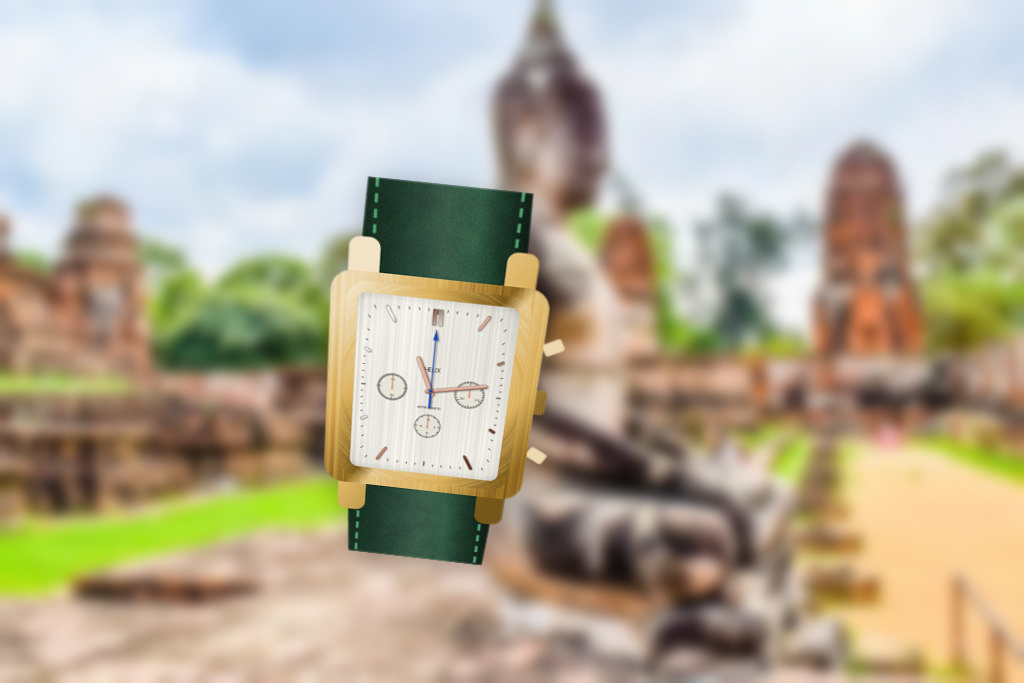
11:13
